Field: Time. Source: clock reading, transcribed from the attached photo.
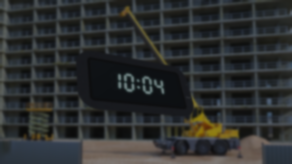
10:04
